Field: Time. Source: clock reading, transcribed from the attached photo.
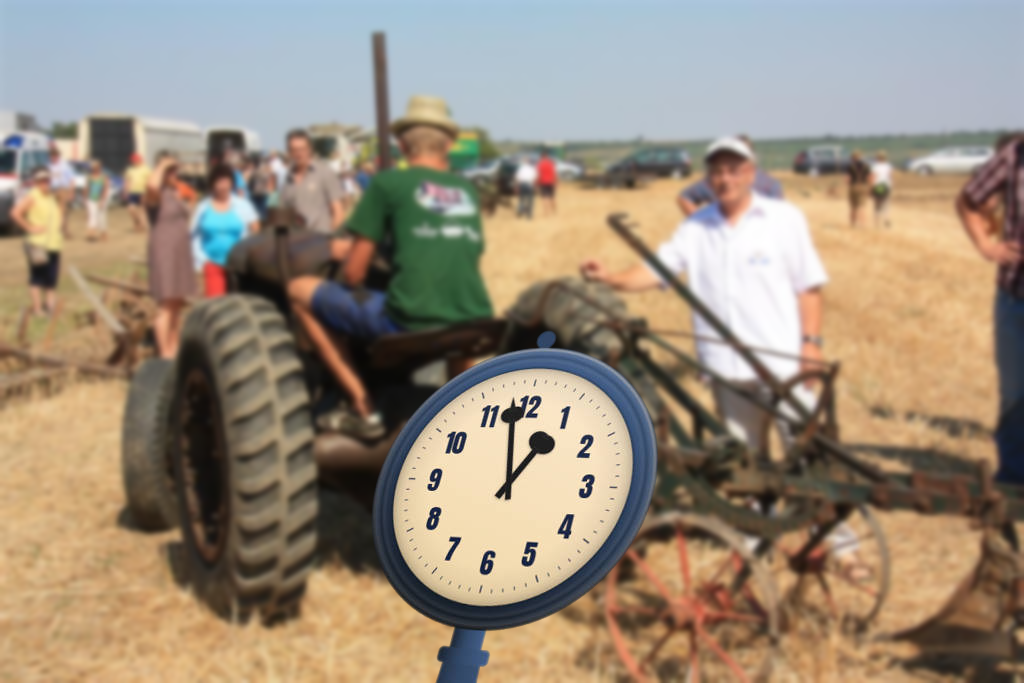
12:58
